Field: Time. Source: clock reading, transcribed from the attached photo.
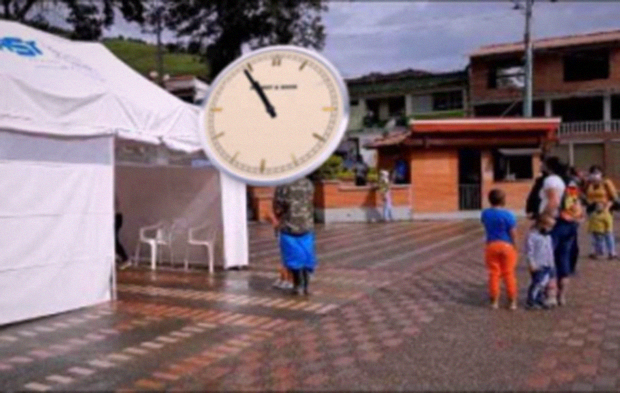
10:54
